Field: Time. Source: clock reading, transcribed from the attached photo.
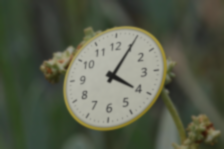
4:05
